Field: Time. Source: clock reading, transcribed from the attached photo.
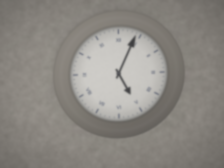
5:04
